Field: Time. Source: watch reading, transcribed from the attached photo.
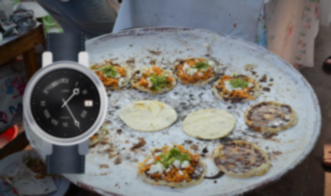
1:25
